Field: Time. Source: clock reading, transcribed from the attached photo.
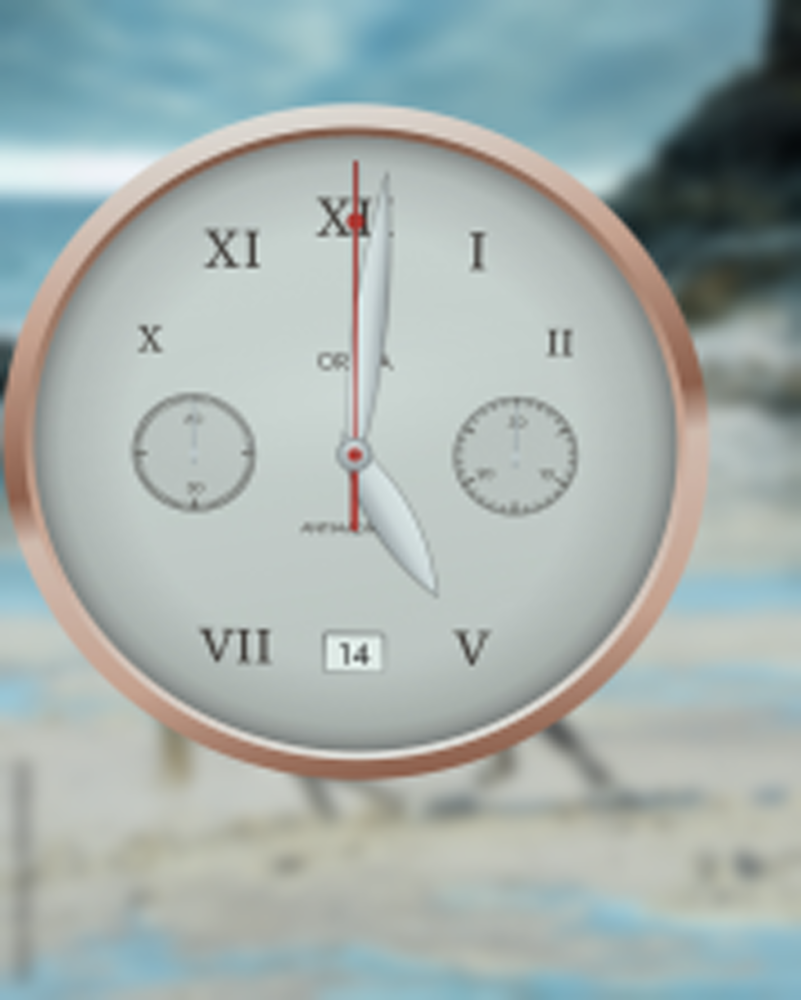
5:01
